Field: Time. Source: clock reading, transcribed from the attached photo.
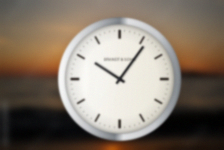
10:06
